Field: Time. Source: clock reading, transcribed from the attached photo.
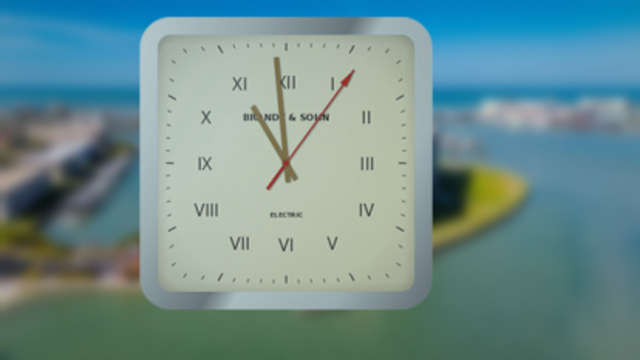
10:59:06
